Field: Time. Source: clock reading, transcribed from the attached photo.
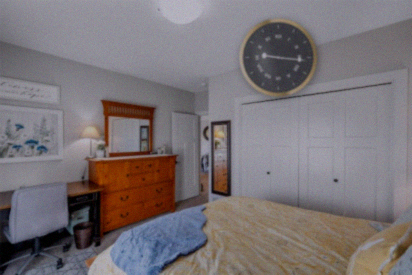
9:16
